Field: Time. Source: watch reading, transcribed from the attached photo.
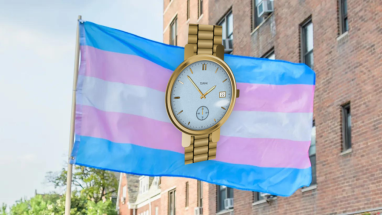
1:53
